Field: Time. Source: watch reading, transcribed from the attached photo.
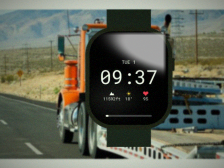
9:37
